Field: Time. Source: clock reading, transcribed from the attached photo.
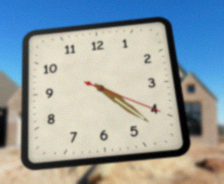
4:22:20
